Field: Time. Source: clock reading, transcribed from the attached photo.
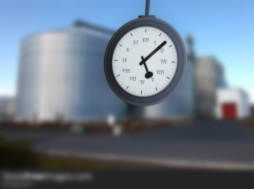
5:08
